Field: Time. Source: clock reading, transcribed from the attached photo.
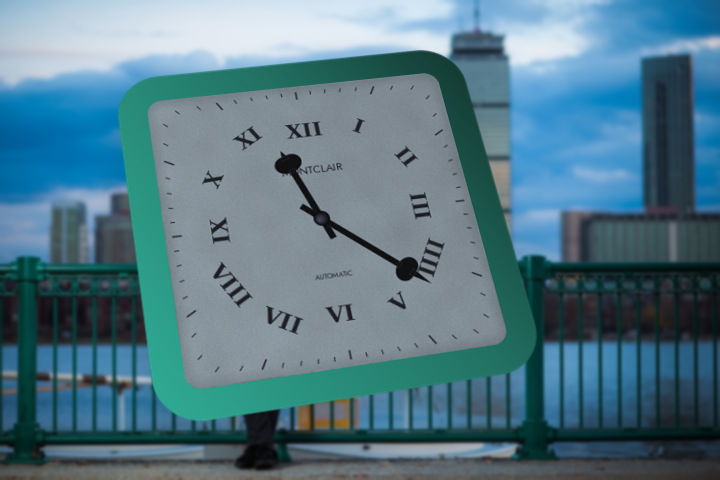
11:22
